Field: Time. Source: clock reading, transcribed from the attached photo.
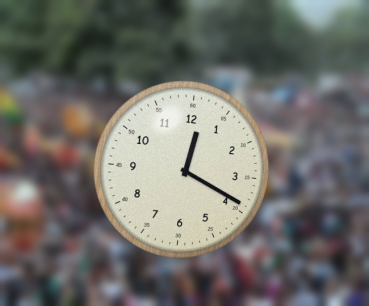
12:19
